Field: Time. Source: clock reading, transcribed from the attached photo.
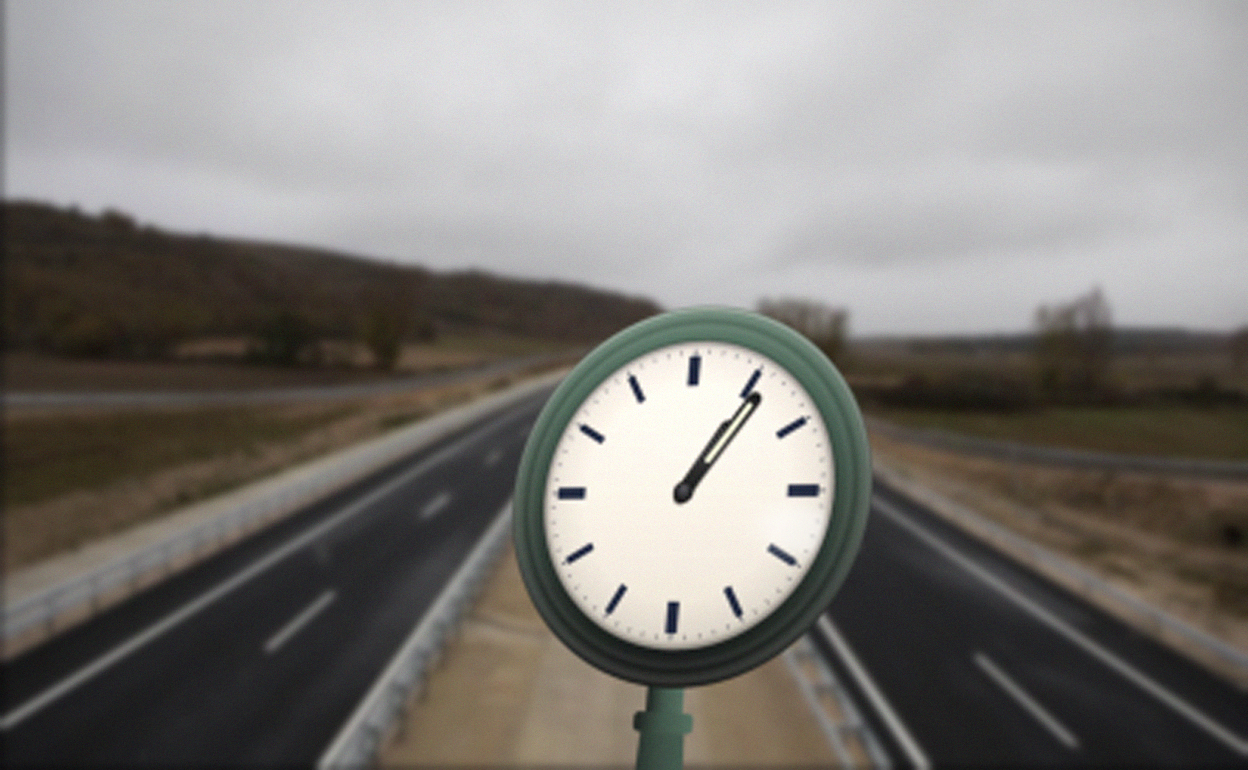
1:06
